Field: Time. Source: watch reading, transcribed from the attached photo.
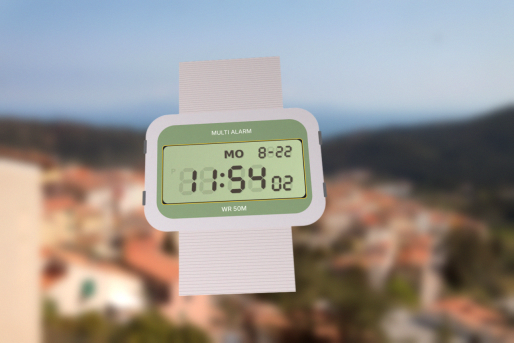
11:54:02
